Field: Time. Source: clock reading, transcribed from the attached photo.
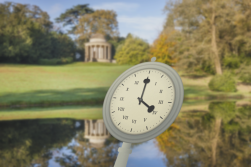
4:00
